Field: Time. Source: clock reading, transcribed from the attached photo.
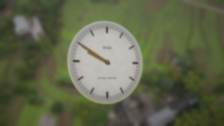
9:50
